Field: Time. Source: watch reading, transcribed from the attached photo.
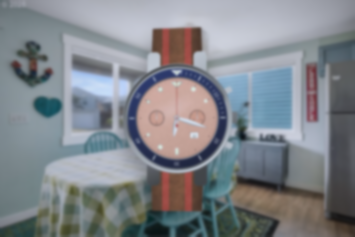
6:18
